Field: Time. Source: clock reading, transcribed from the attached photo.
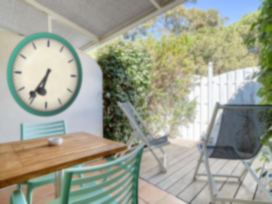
6:36
